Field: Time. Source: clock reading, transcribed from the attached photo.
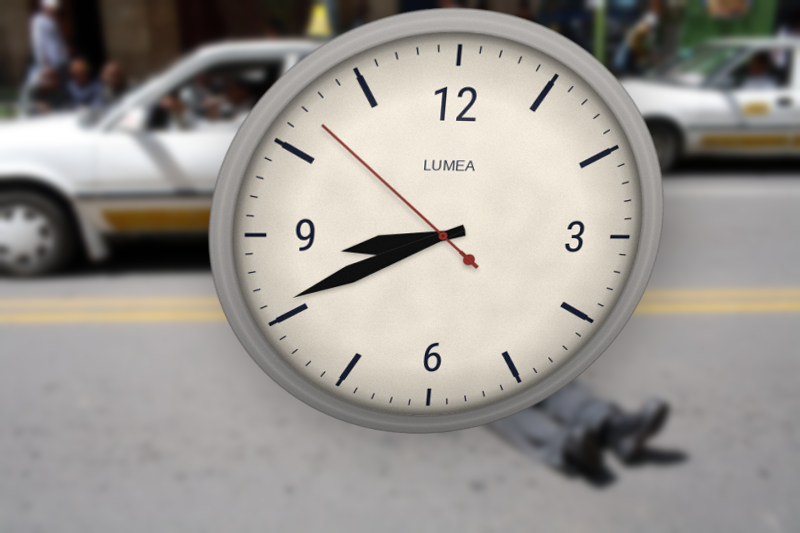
8:40:52
